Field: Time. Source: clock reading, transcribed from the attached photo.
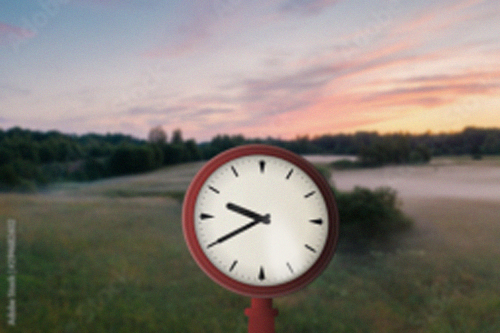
9:40
